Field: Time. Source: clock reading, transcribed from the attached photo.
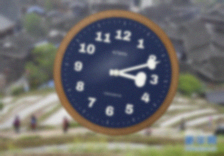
3:11
